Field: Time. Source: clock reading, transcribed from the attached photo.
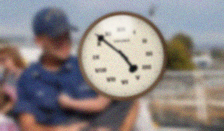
4:52
